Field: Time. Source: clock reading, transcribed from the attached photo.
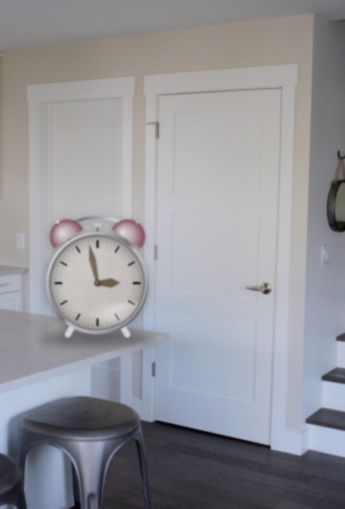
2:58
